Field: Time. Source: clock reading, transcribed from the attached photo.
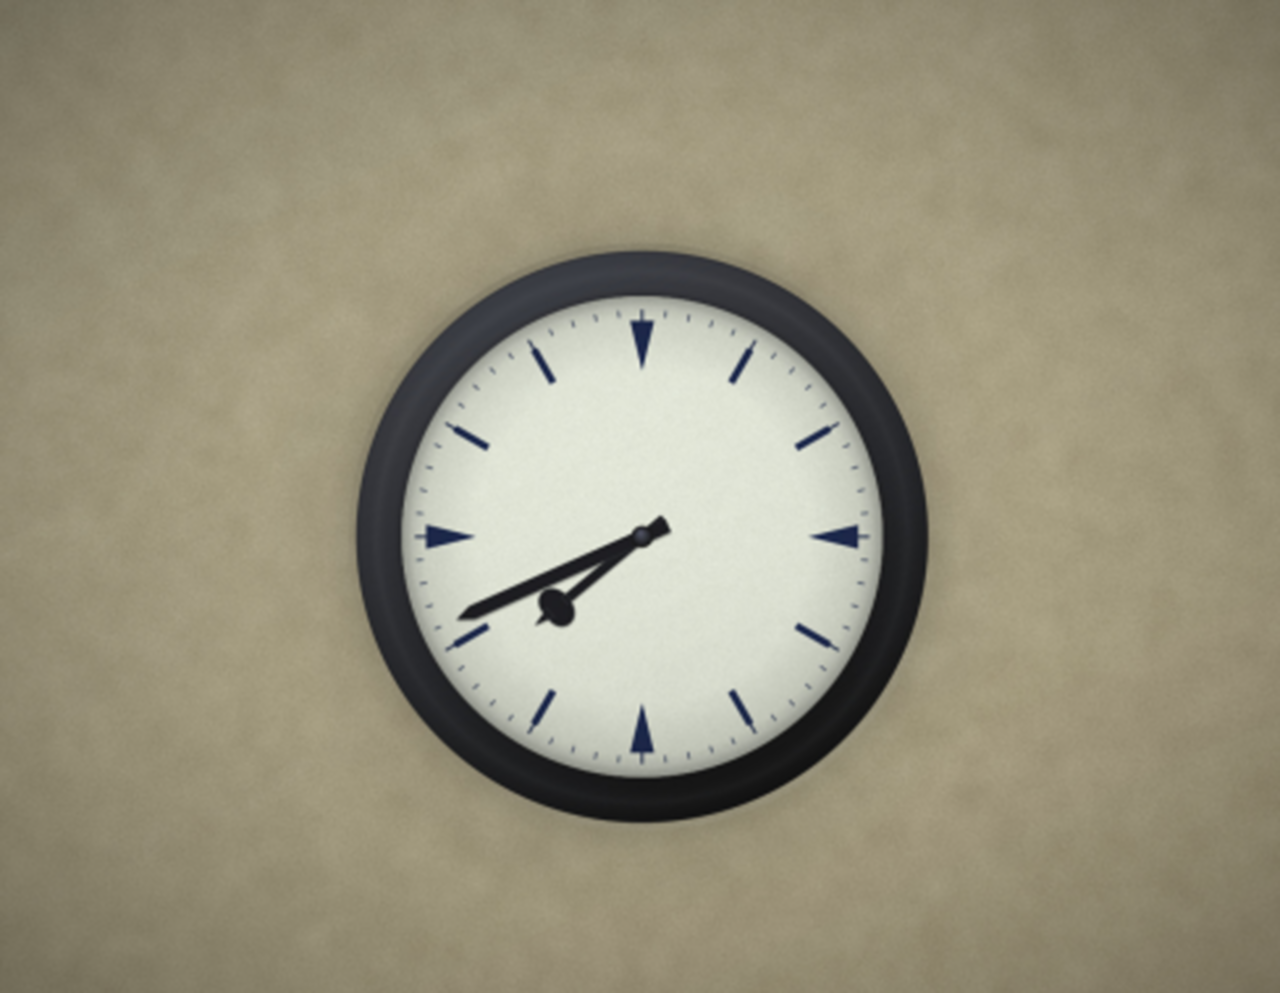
7:41
